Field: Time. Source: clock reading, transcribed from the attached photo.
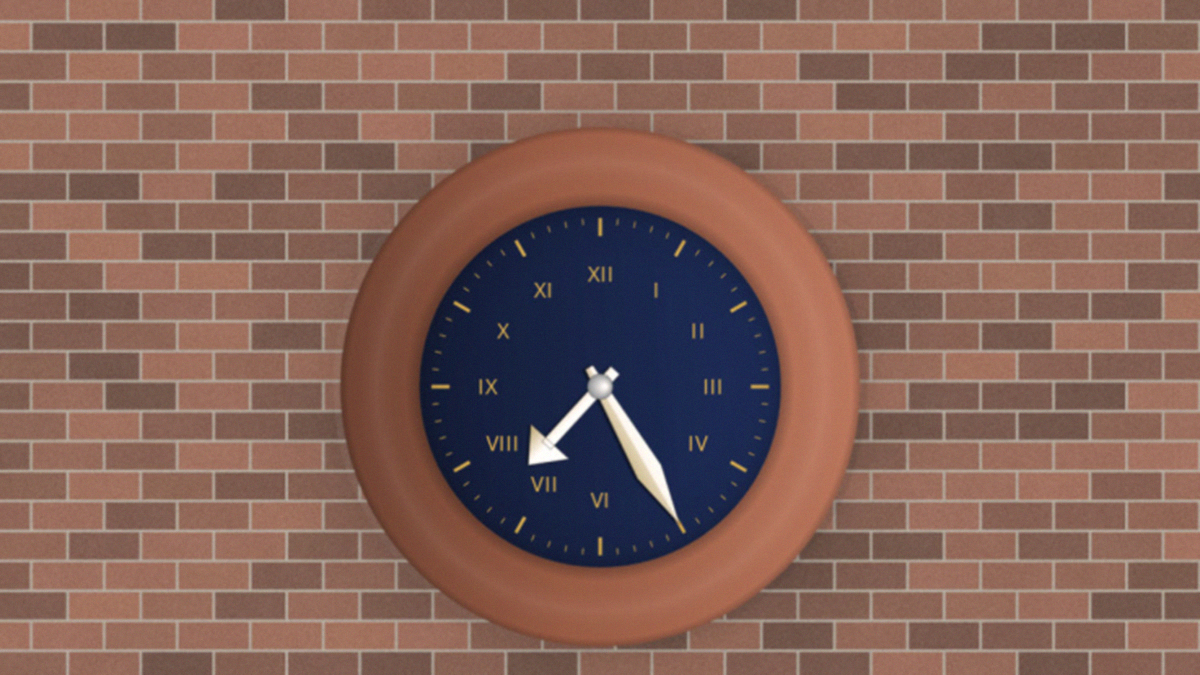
7:25
